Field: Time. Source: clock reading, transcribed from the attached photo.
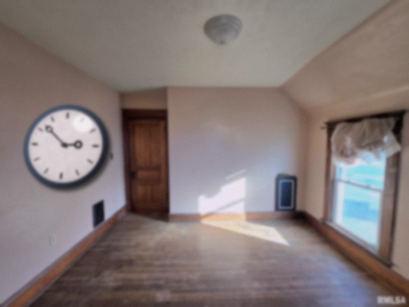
2:52
